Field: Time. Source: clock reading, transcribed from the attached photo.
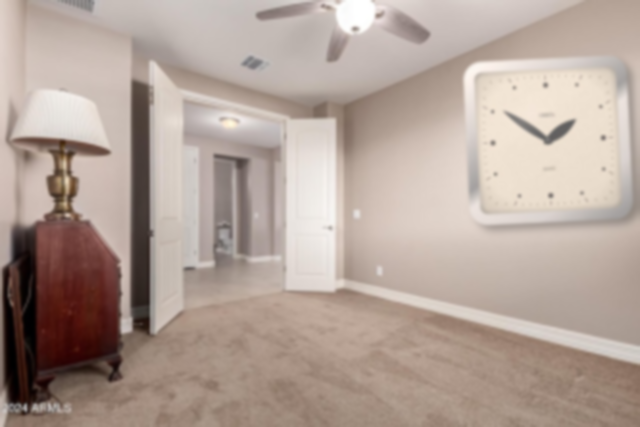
1:51
